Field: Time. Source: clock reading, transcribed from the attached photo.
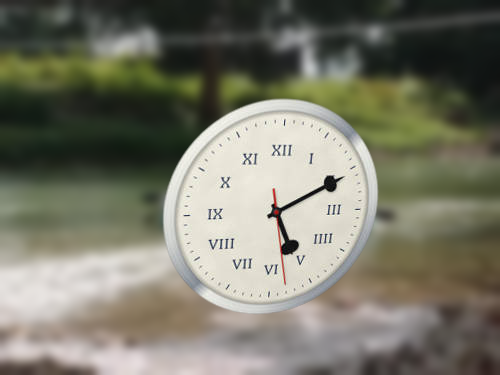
5:10:28
